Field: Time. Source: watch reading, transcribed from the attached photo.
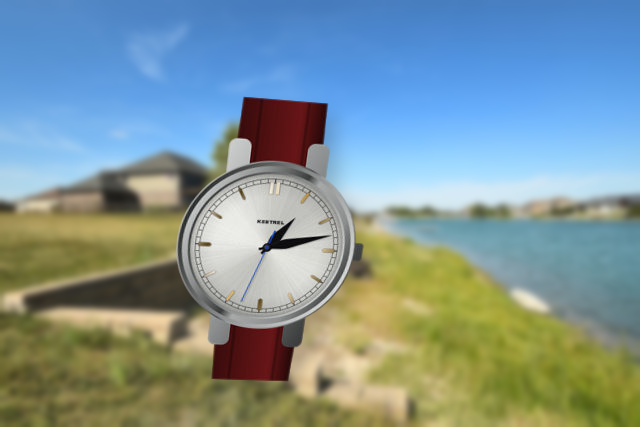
1:12:33
